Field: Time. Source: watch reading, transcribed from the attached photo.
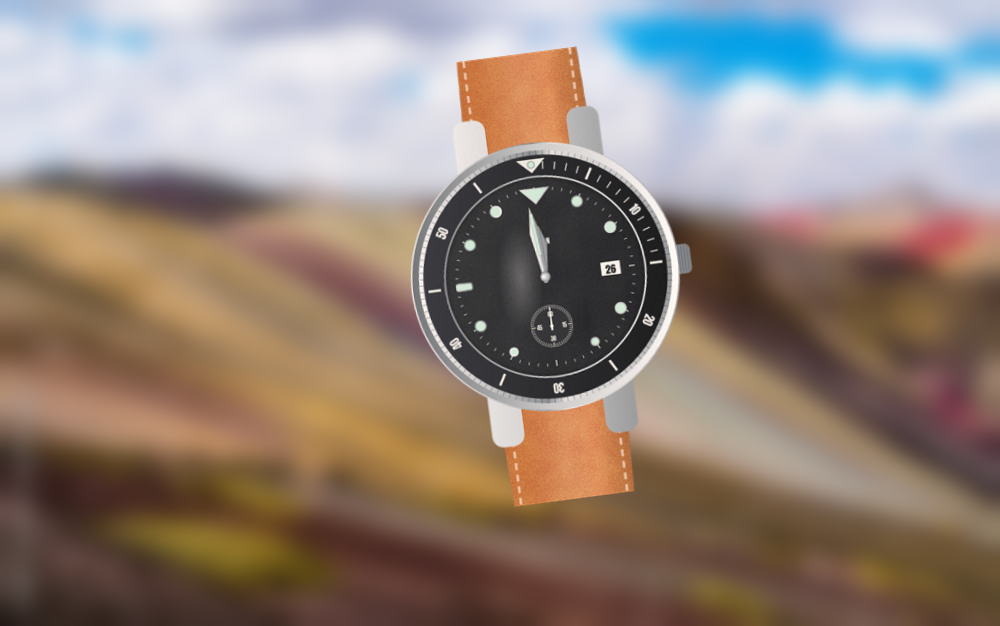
11:59
